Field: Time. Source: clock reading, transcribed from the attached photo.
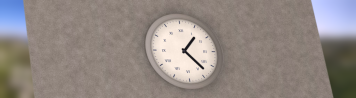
1:23
